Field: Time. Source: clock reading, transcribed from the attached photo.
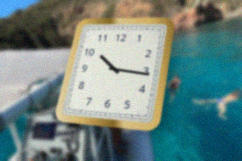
10:16
